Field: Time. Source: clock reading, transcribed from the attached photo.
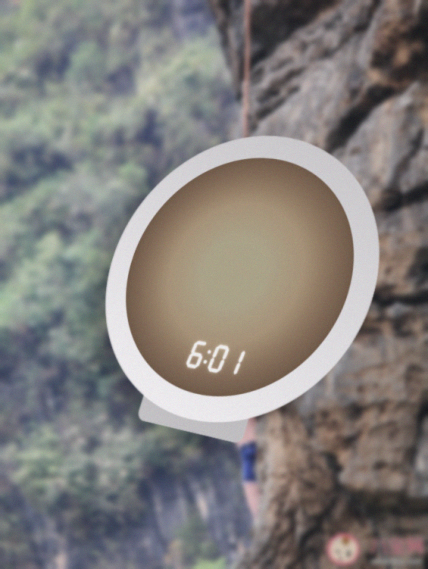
6:01
